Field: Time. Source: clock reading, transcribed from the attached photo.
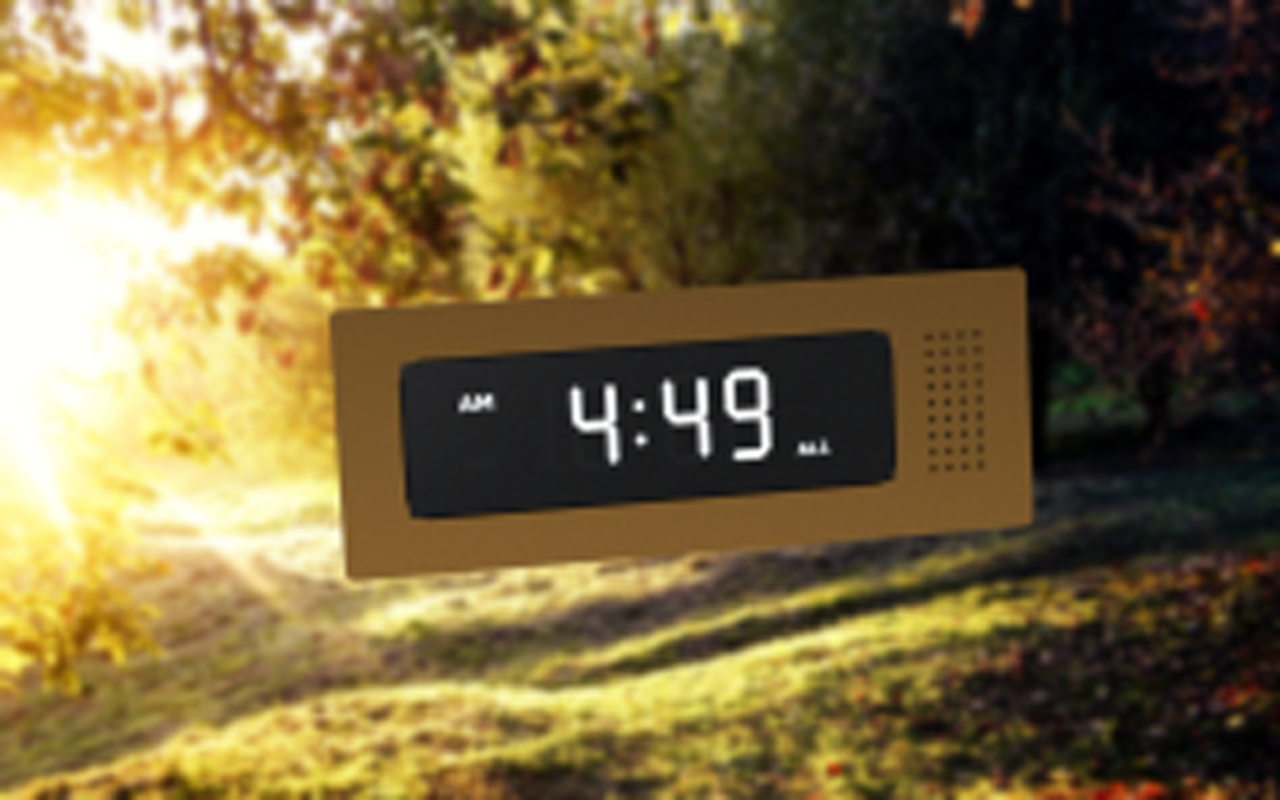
4:49
